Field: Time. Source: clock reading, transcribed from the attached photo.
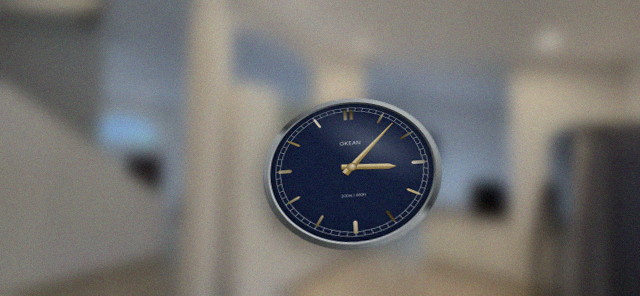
3:07
